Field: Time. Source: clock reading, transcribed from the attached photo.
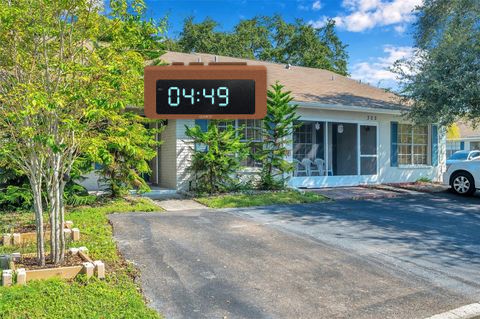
4:49
